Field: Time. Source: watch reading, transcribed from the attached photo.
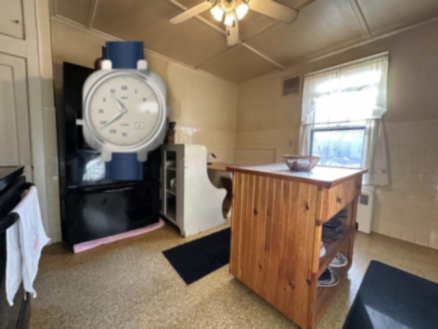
10:39
